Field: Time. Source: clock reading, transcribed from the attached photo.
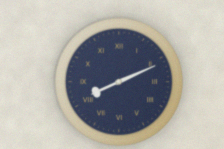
8:11
